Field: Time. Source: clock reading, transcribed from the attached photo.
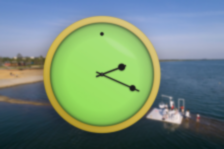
2:19
